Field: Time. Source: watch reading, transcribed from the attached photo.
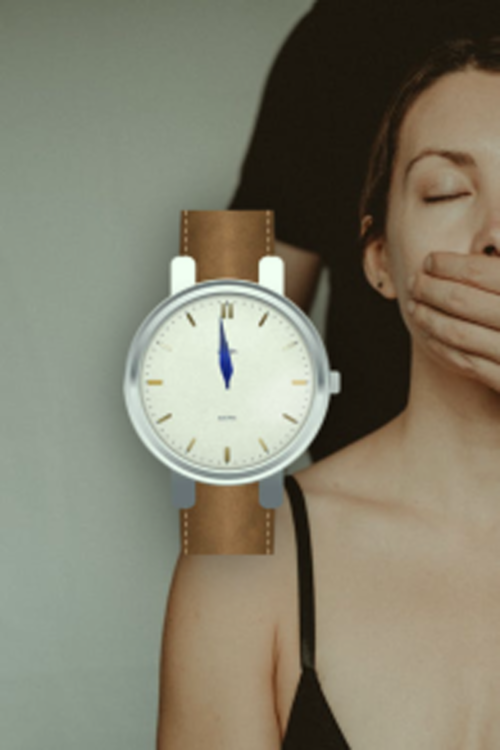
11:59
